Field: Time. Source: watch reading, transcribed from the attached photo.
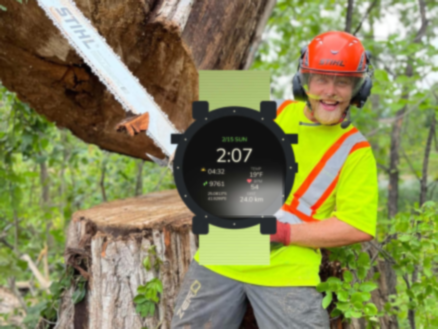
2:07
